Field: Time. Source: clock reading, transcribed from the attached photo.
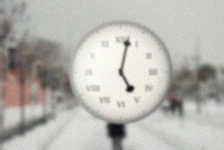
5:02
